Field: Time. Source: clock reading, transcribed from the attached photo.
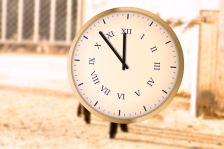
11:53
